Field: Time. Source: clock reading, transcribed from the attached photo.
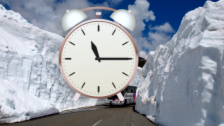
11:15
